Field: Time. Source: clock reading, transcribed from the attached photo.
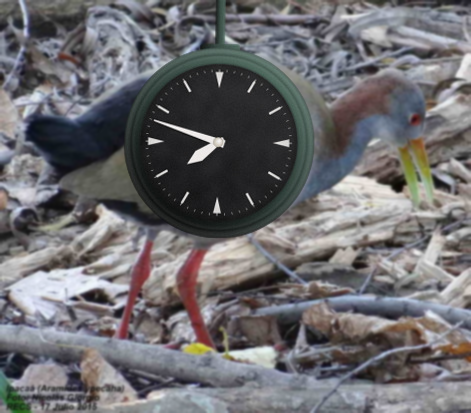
7:48
